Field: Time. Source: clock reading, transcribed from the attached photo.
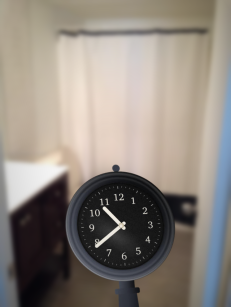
10:39
